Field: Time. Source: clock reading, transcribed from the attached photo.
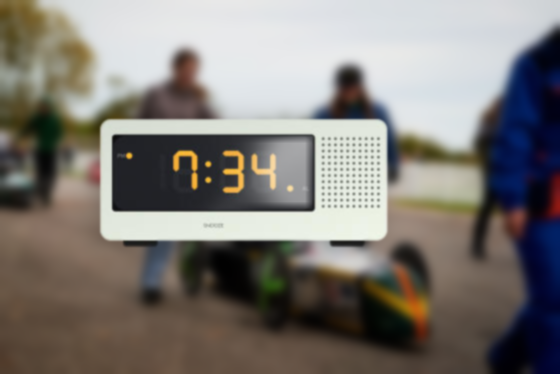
7:34
